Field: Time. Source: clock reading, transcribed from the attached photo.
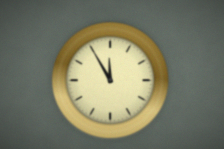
11:55
